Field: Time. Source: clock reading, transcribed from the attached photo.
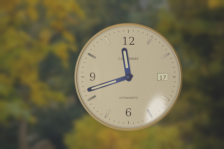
11:42
